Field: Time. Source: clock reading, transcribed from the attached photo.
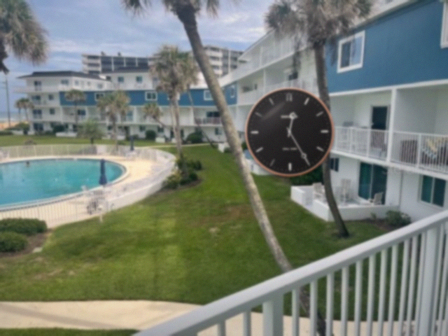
12:25
